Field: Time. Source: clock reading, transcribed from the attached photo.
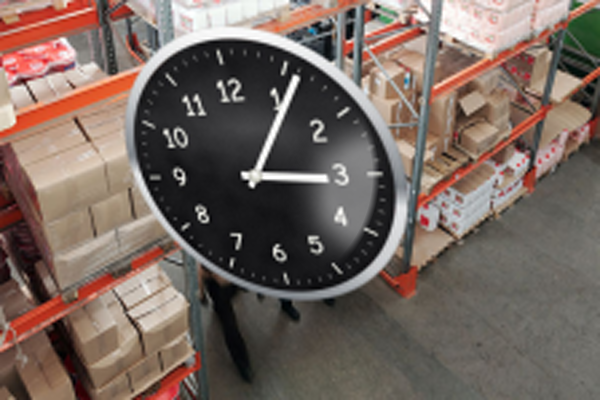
3:06
